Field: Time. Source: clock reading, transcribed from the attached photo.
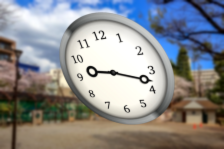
9:18
